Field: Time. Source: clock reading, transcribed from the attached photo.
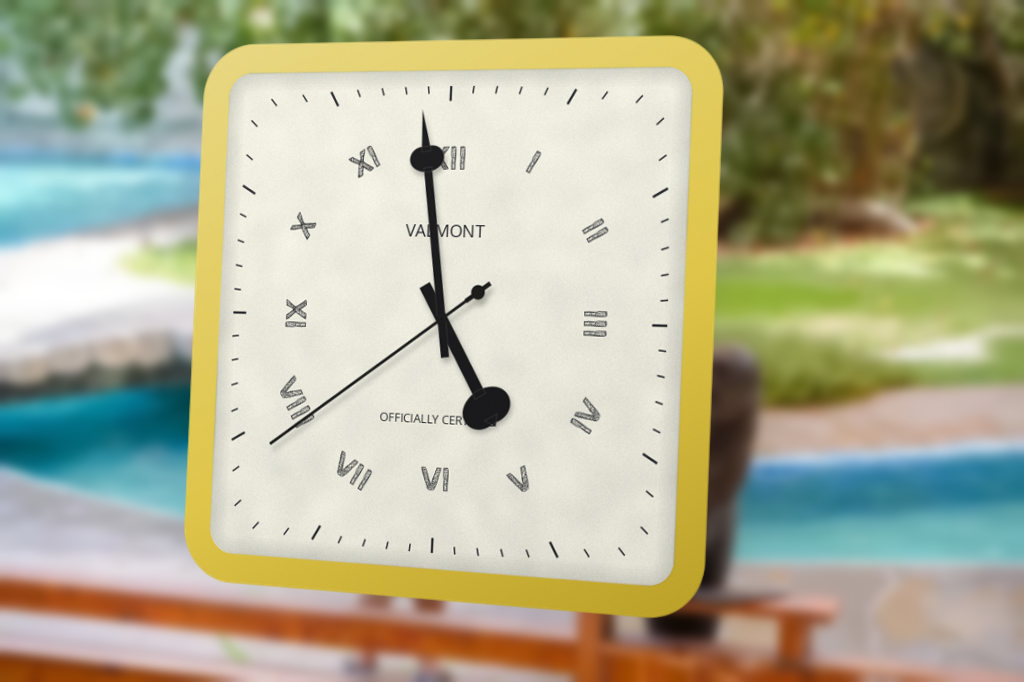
4:58:39
